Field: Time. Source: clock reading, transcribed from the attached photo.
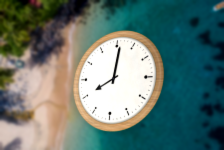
8:01
